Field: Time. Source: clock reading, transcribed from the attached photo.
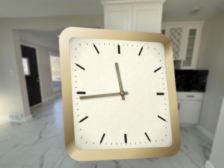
11:44
